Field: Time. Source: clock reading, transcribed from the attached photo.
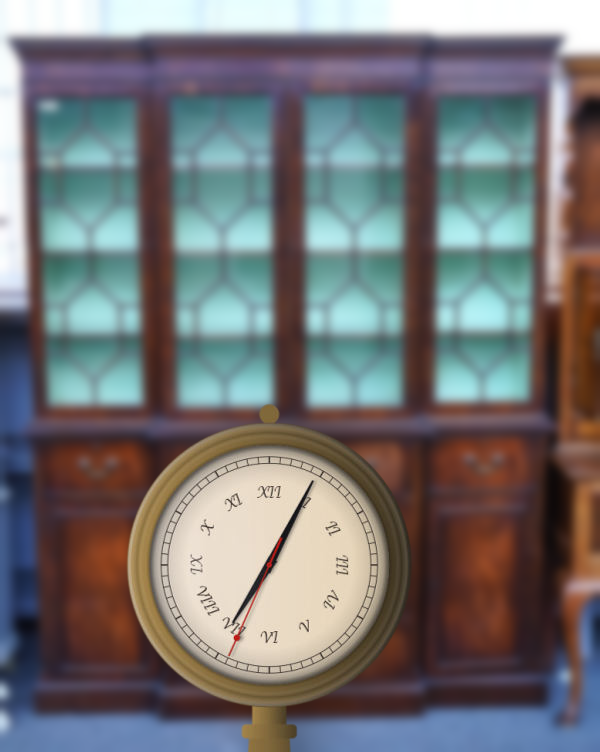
7:04:34
